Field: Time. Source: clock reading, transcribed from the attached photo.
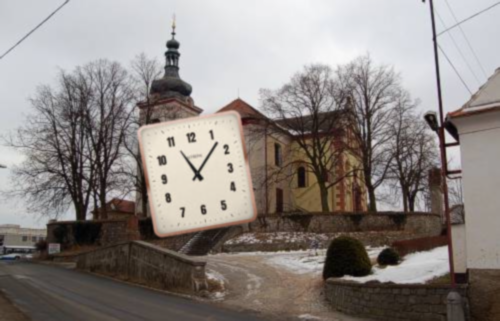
11:07
